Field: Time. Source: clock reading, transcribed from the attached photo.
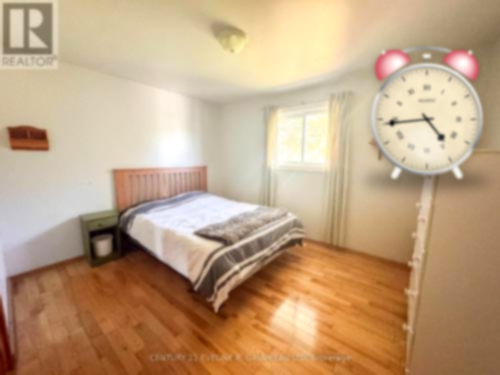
4:44
